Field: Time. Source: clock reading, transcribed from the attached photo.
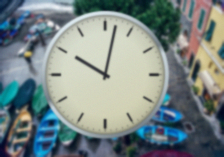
10:02
